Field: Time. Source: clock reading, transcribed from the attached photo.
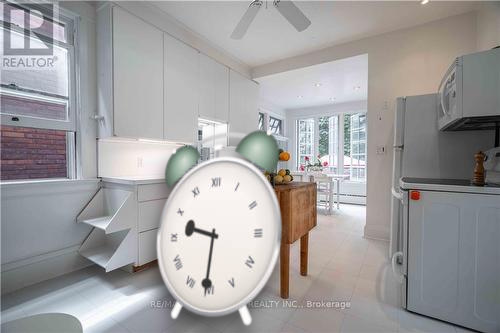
9:31
